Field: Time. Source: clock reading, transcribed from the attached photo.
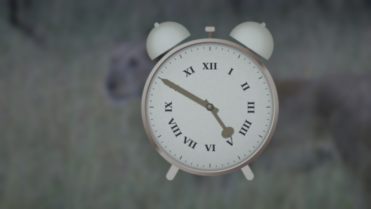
4:50
